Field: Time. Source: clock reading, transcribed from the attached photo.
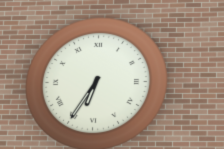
6:35
